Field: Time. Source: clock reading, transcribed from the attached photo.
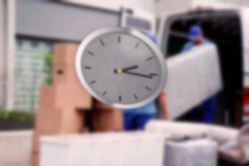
2:16
